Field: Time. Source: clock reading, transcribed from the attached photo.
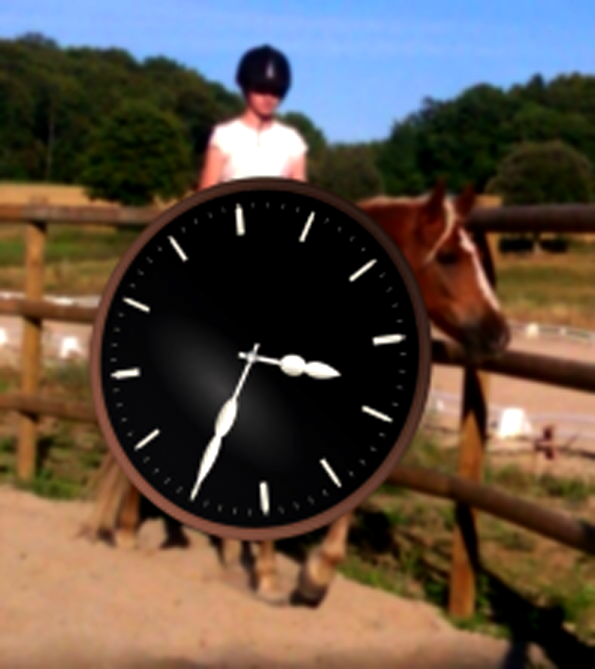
3:35
